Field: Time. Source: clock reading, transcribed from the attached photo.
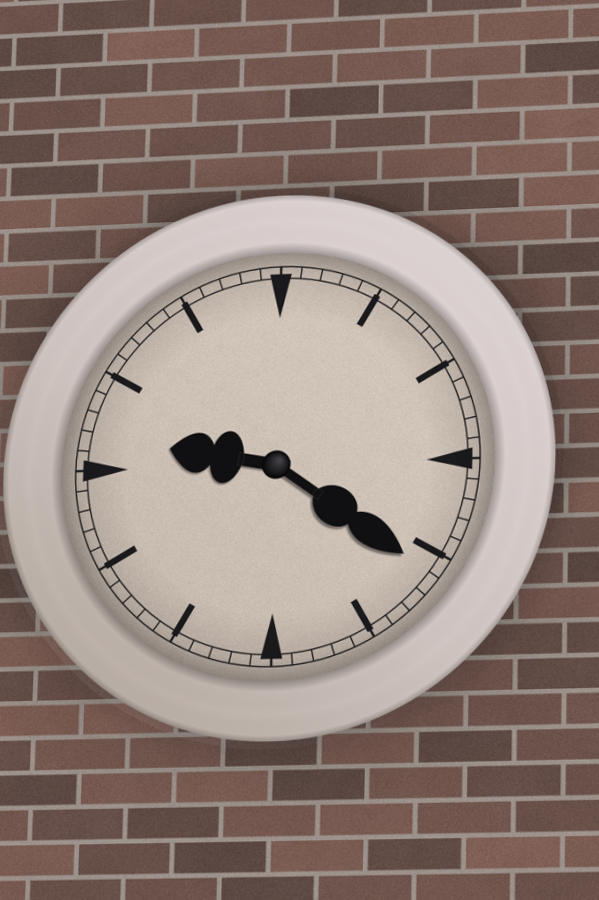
9:21
